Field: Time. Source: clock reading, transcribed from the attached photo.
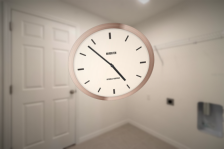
4:53
